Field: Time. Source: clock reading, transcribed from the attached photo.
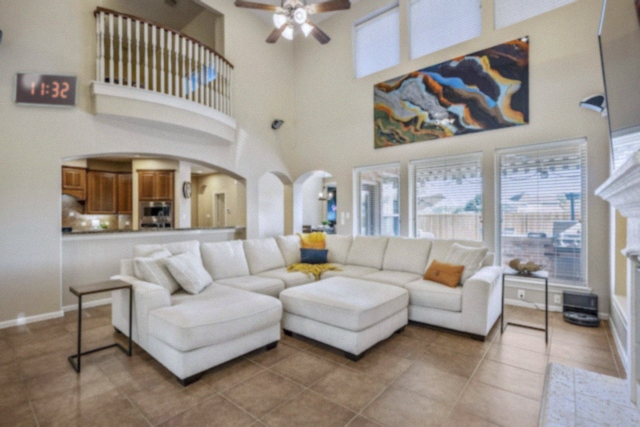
11:32
